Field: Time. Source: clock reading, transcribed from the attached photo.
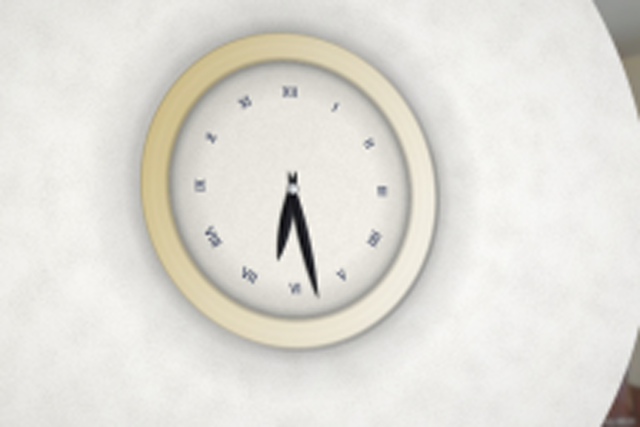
6:28
